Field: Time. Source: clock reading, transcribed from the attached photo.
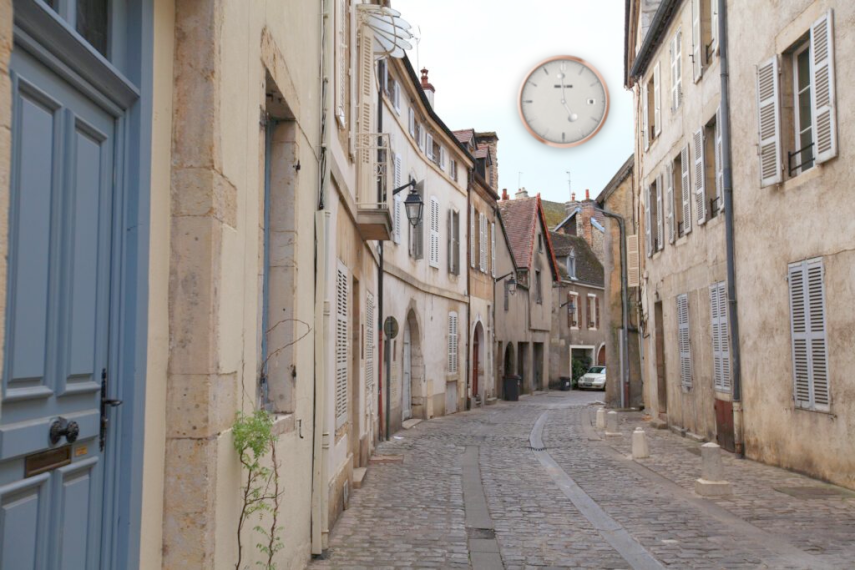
4:59
